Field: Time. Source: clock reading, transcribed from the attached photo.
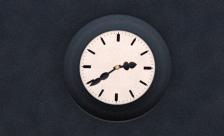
2:39
